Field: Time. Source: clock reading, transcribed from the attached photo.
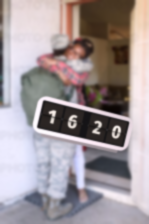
16:20
